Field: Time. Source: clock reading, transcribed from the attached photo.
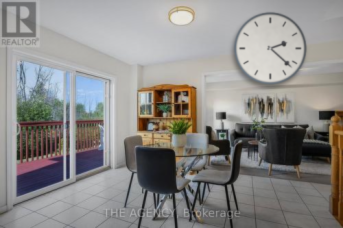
2:22
